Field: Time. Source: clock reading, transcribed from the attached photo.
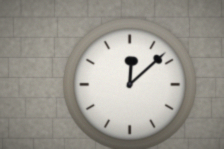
12:08
